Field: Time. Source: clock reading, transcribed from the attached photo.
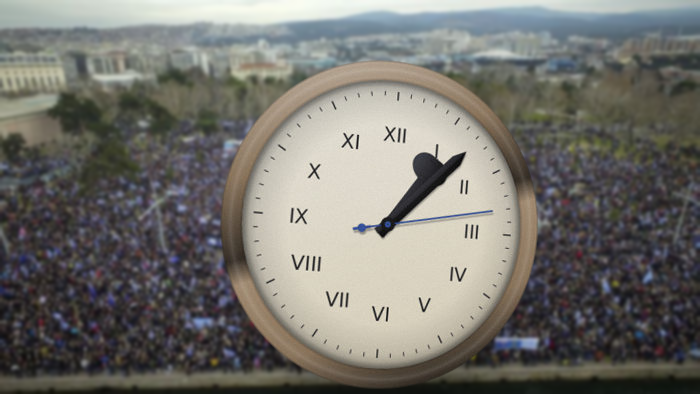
1:07:13
